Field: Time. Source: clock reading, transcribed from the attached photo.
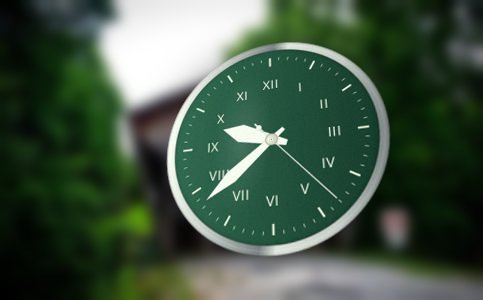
9:38:23
